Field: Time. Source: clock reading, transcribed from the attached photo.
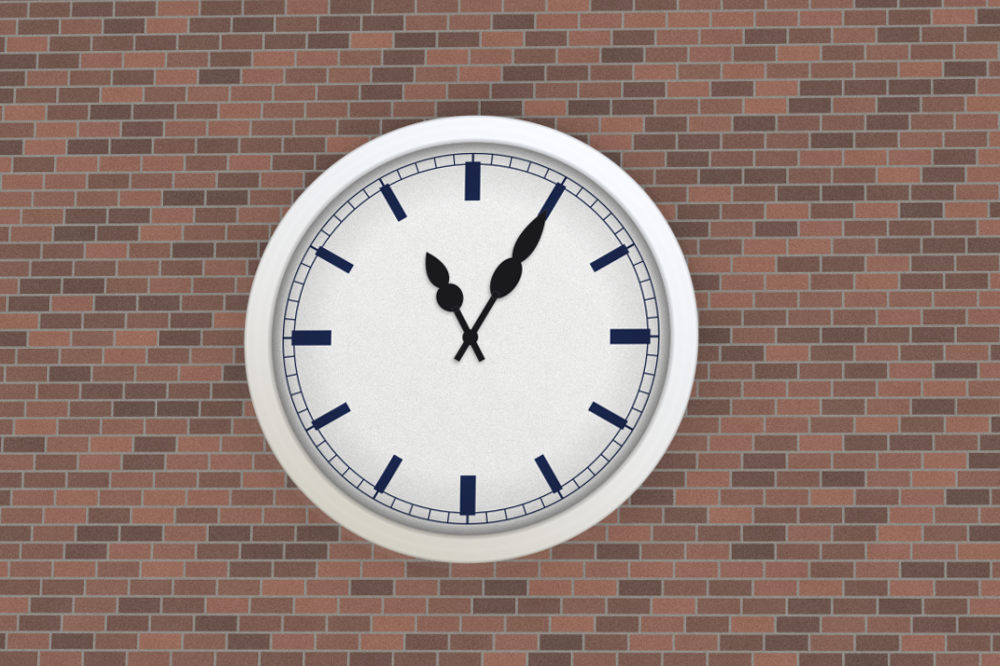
11:05
